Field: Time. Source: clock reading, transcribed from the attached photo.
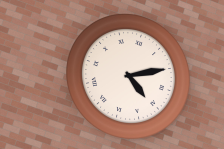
4:10
